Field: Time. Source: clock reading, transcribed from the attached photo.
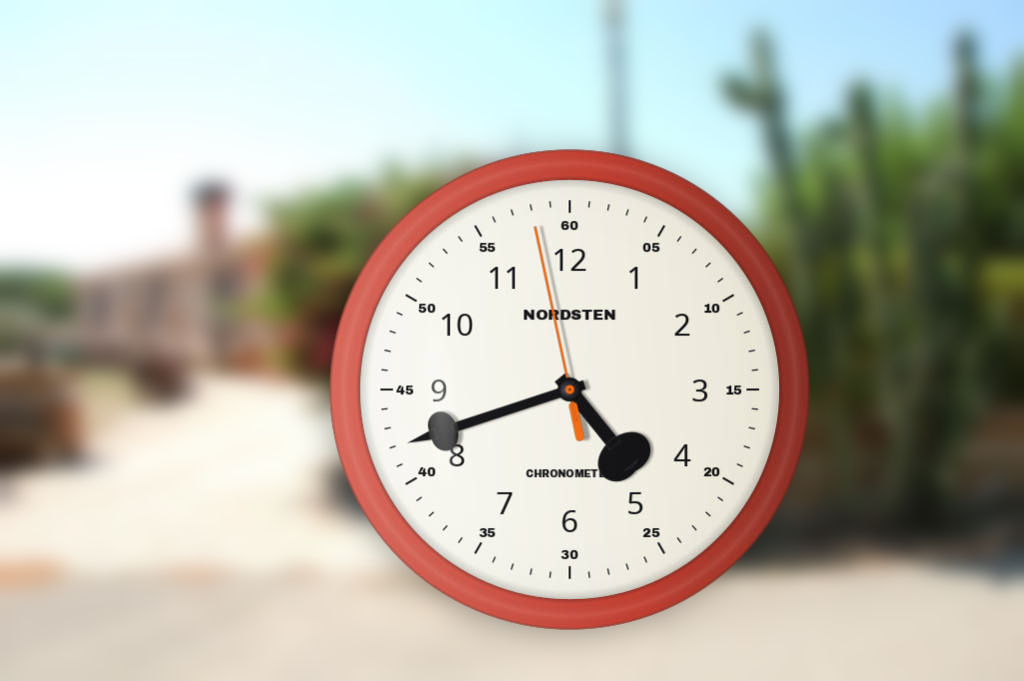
4:41:58
